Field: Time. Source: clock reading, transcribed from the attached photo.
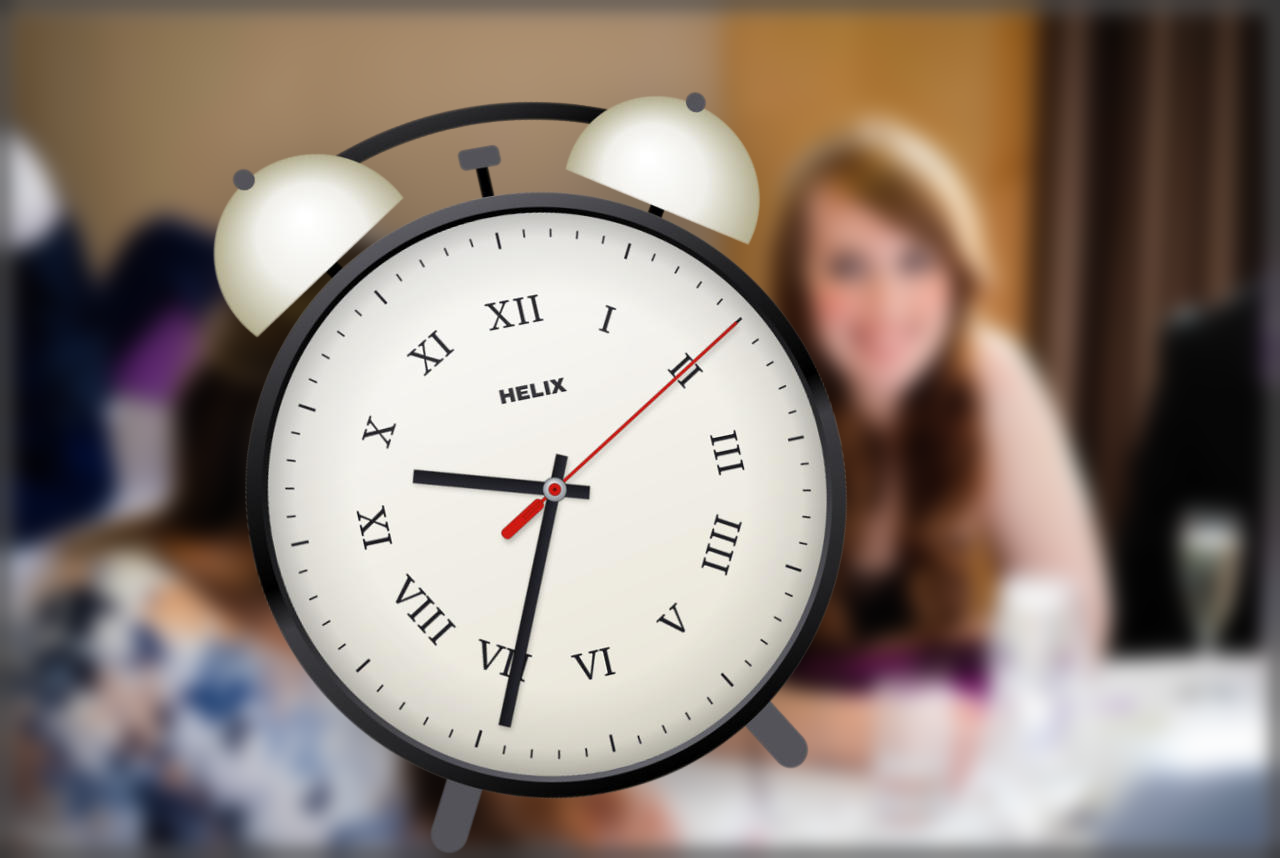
9:34:10
